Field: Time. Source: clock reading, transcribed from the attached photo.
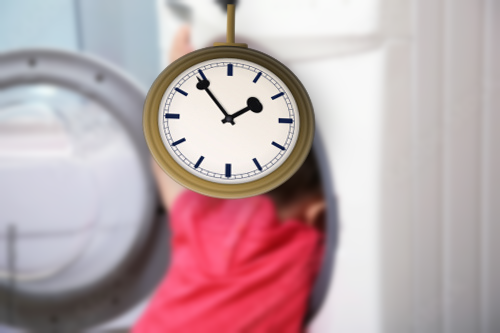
1:54
